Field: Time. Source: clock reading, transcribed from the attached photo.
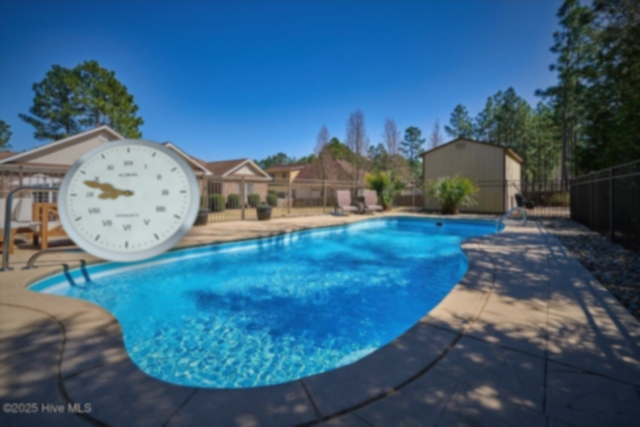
8:48
